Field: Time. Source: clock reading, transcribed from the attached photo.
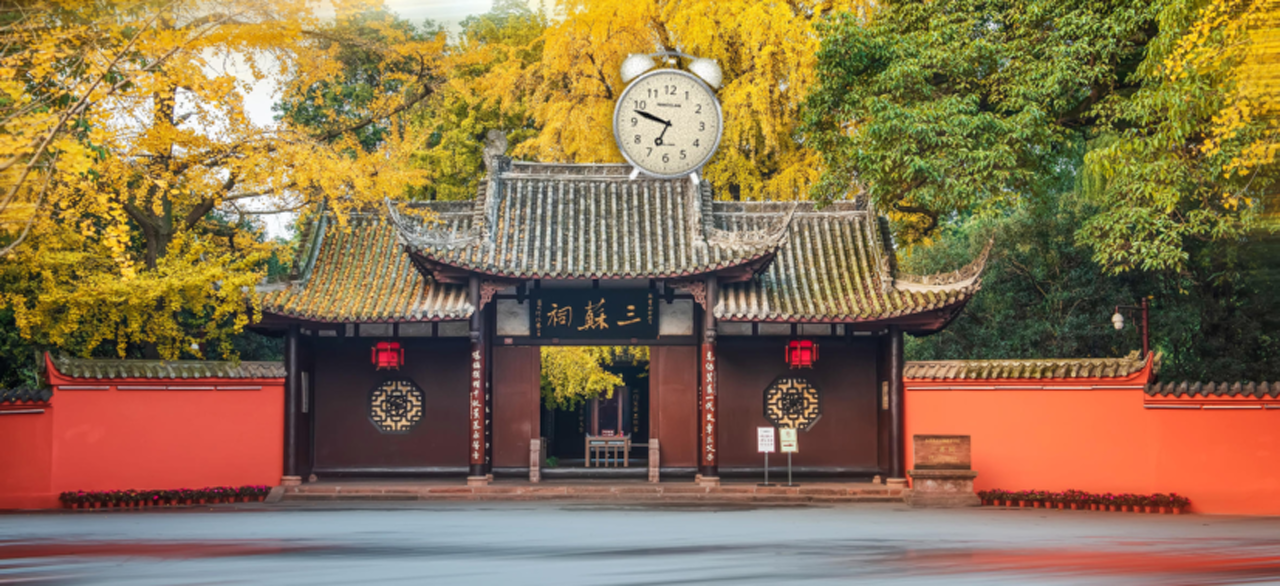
6:48
